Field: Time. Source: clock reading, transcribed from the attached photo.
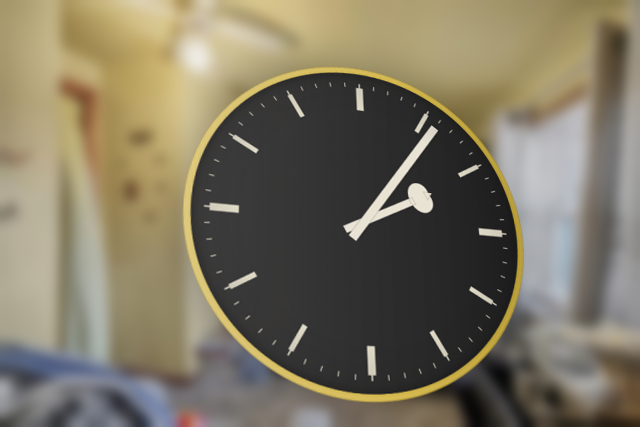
2:06
